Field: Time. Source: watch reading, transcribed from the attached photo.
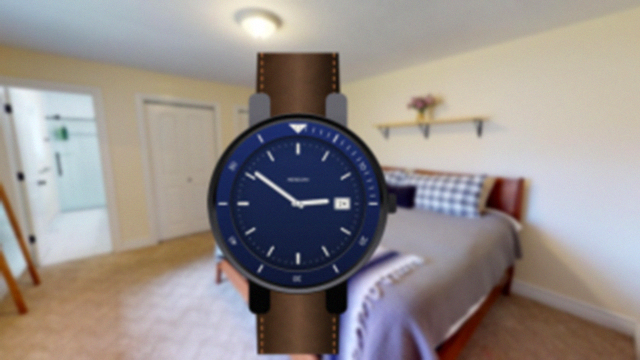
2:51
